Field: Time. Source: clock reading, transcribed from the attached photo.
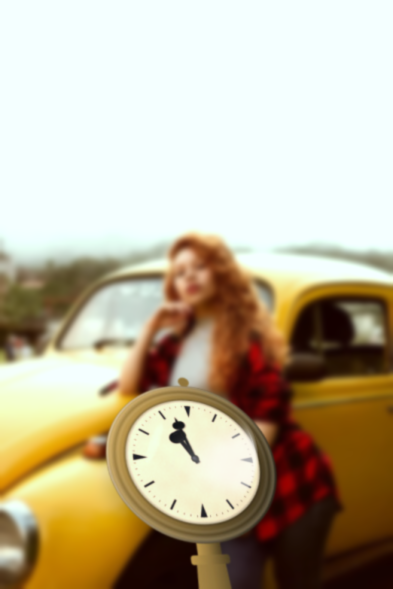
10:57
